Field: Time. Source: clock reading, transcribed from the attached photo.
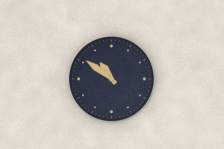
10:51
